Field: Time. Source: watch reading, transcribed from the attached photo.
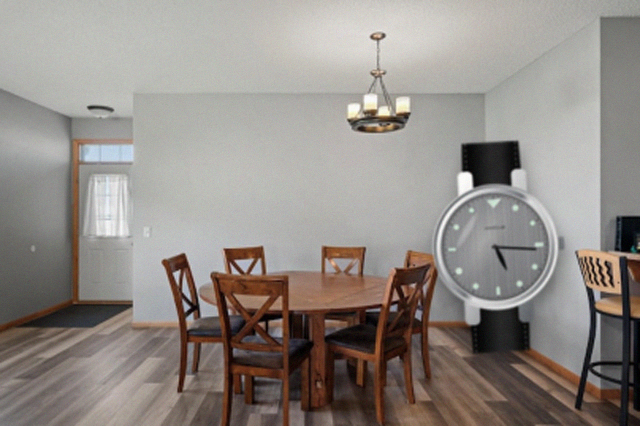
5:16
